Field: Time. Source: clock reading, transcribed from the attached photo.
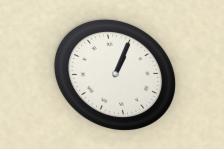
1:05
